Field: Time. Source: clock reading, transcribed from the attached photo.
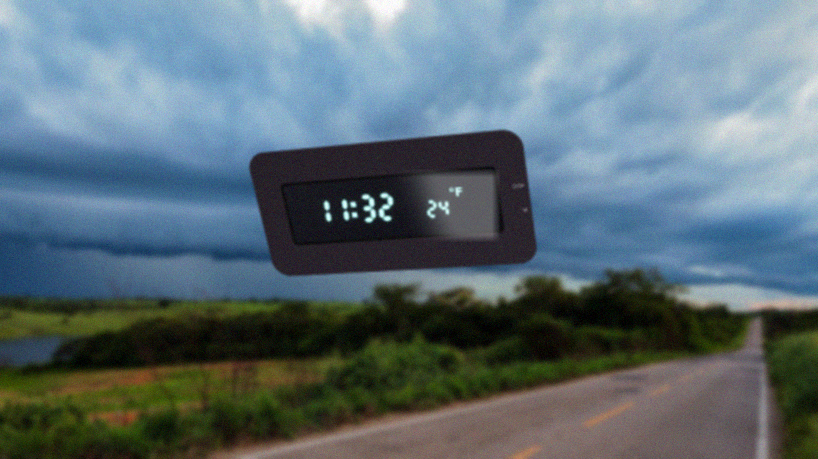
11:32
